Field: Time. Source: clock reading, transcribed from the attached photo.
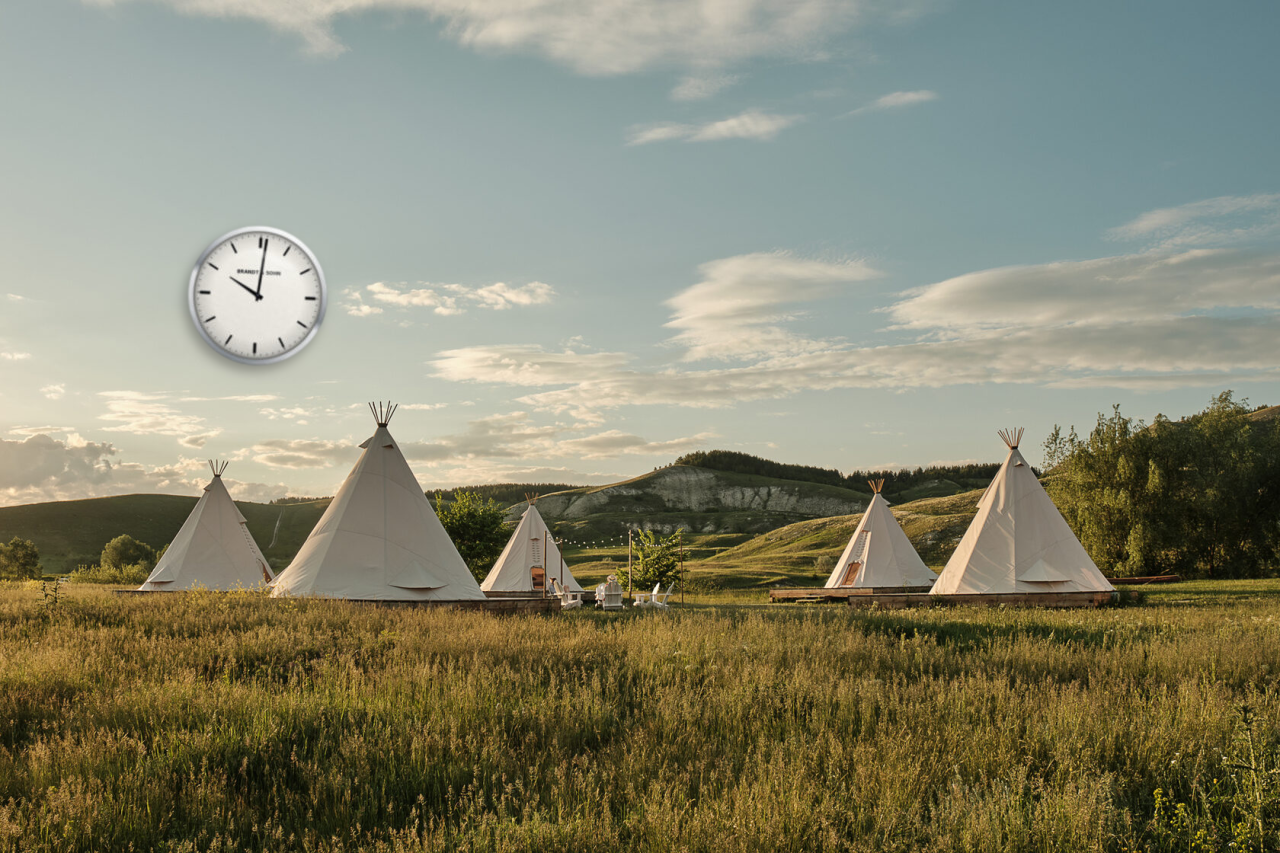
10:01
